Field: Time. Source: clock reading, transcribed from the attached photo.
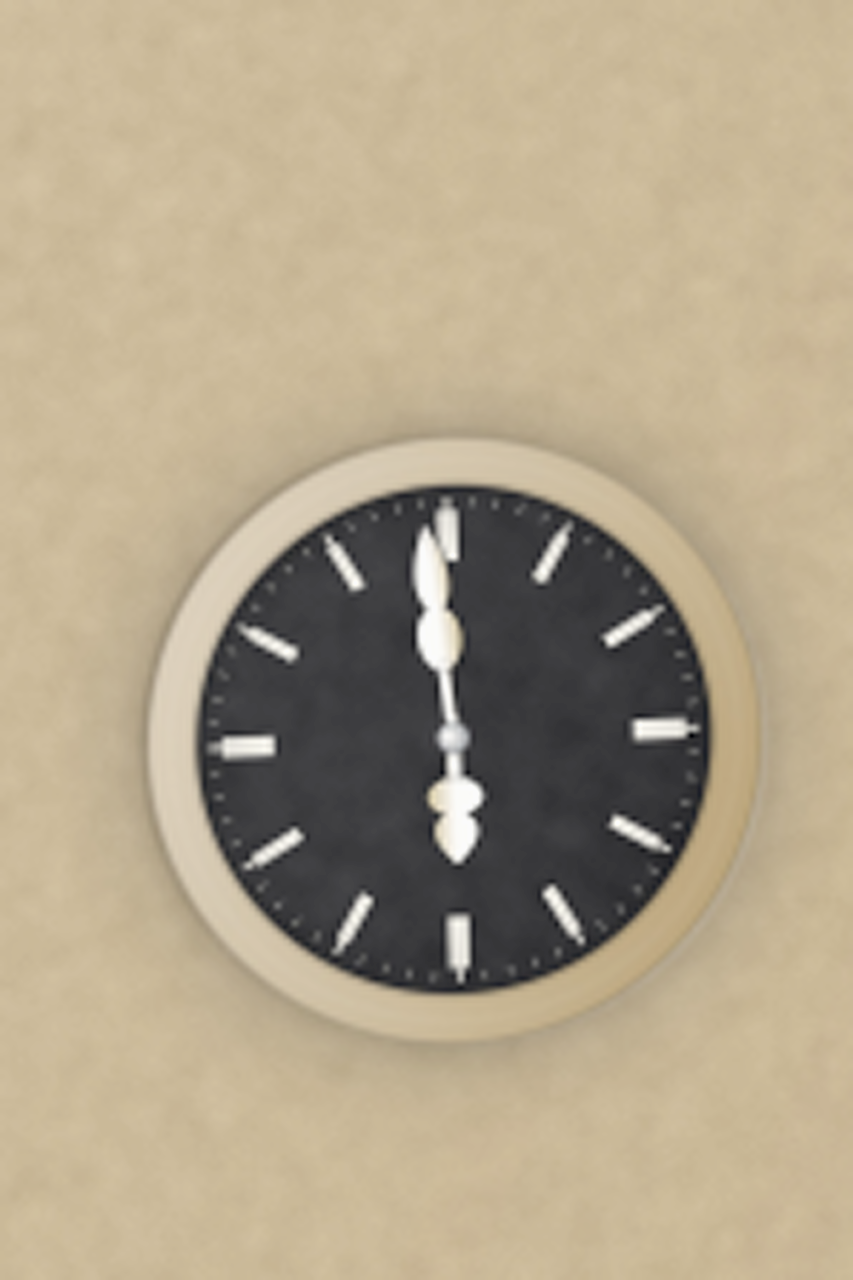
5:59
